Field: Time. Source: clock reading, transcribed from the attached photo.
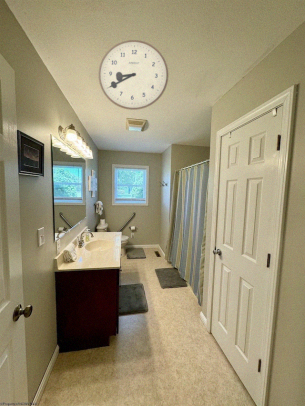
8:40
